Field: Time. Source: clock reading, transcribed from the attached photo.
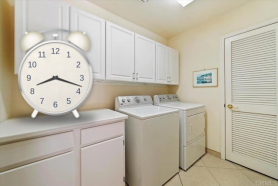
8:18
